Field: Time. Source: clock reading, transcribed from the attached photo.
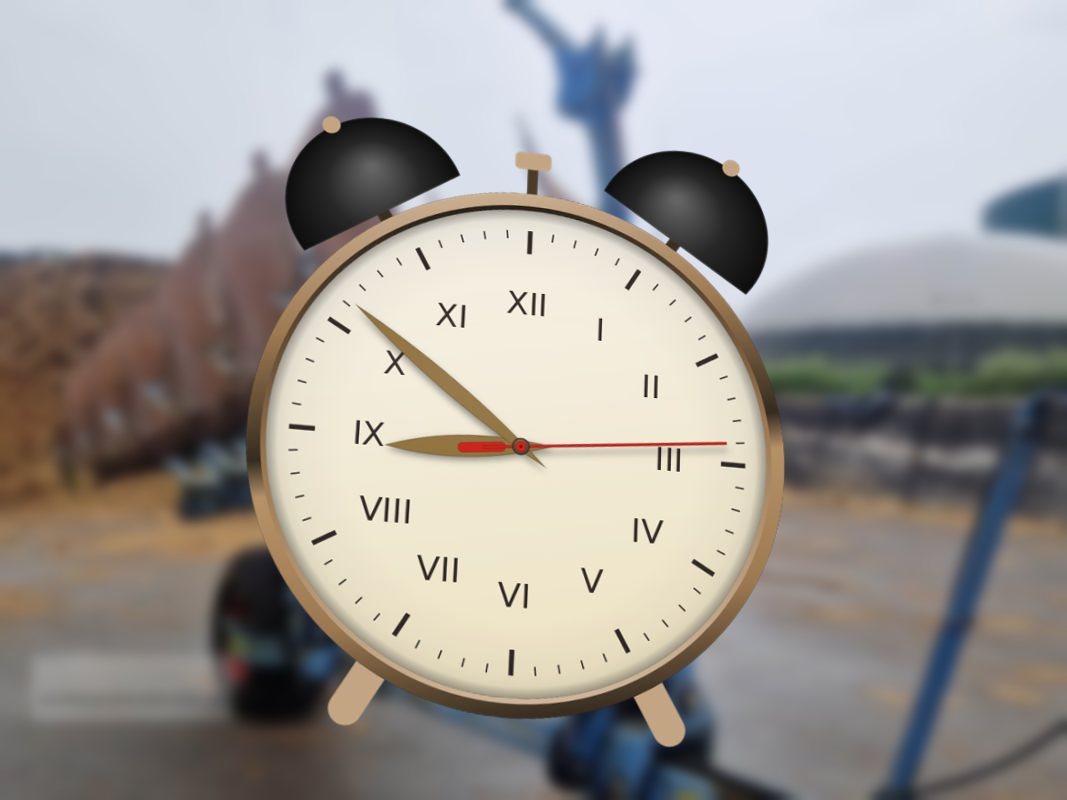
8:51:14
